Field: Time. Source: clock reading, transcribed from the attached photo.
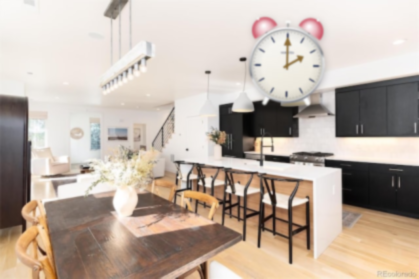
2:00
